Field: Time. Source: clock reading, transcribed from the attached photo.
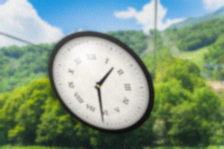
1:31
